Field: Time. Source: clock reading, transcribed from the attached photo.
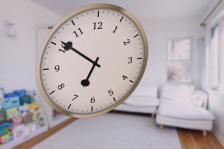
6:51
